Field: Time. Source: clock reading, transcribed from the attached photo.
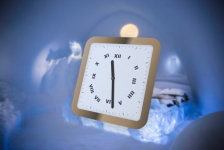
11:28
